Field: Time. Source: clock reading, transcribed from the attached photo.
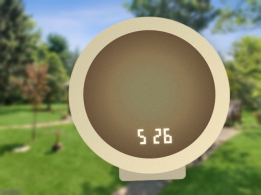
5:26
